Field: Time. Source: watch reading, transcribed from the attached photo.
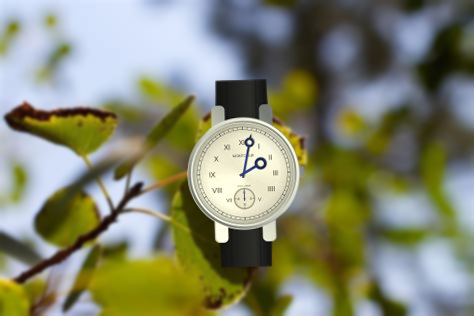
2:02
